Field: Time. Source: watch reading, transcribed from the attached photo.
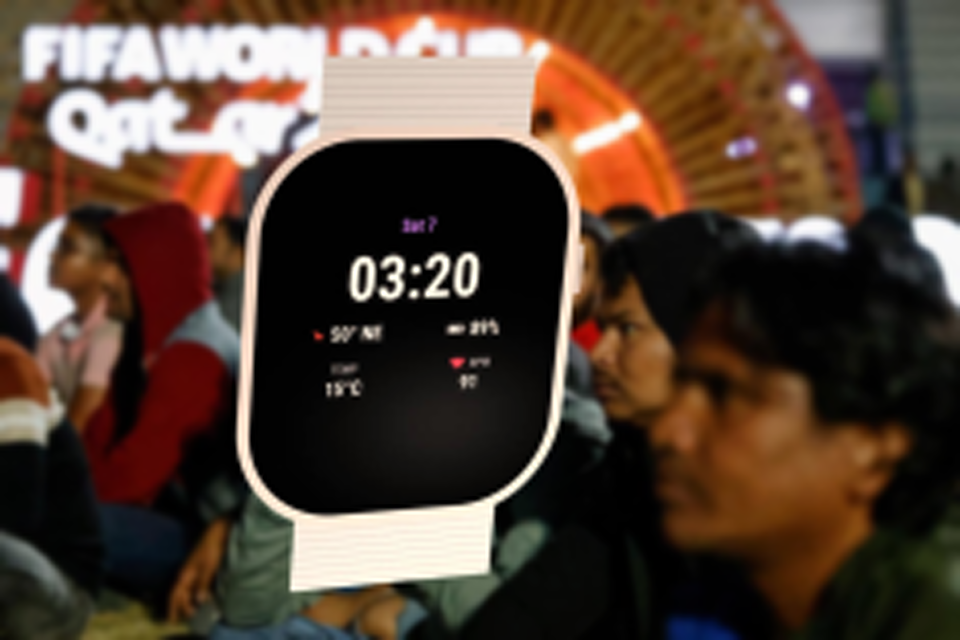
3:20
